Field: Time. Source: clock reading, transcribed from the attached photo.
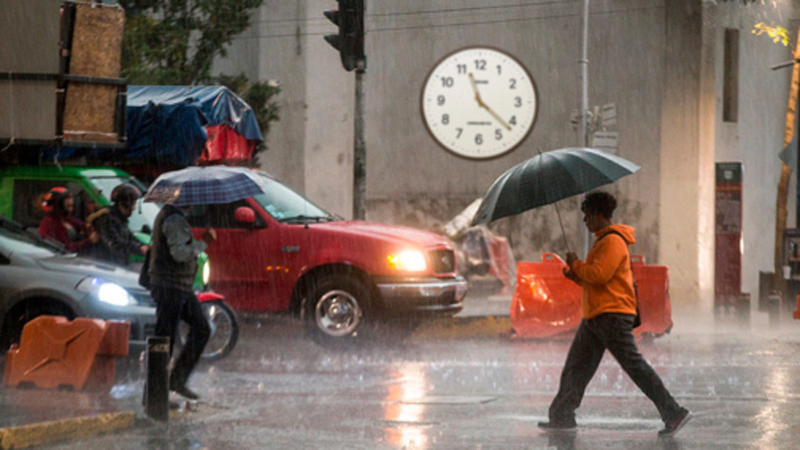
11:22
